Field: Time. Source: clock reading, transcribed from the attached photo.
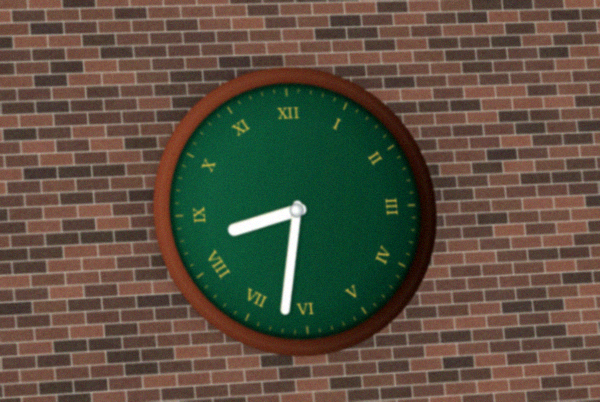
8:32
